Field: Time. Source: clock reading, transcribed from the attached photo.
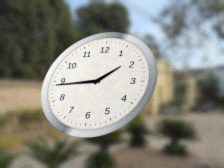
1:44
